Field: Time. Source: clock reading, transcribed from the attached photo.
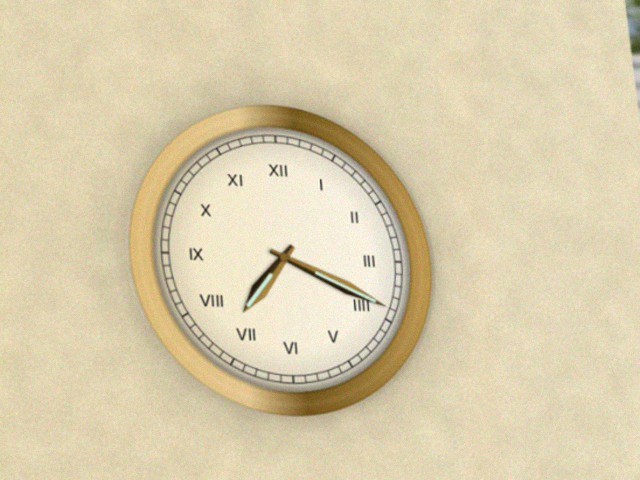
7:19
